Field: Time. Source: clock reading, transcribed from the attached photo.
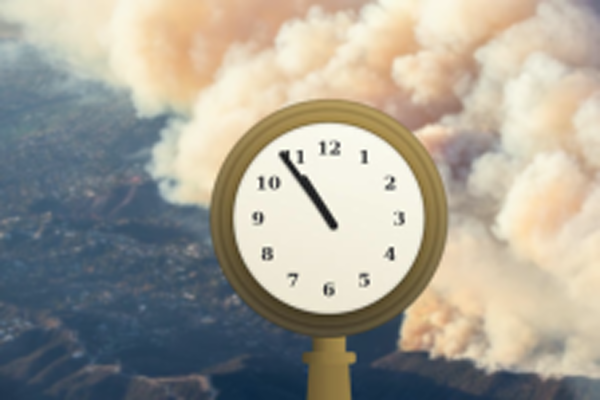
10:54
